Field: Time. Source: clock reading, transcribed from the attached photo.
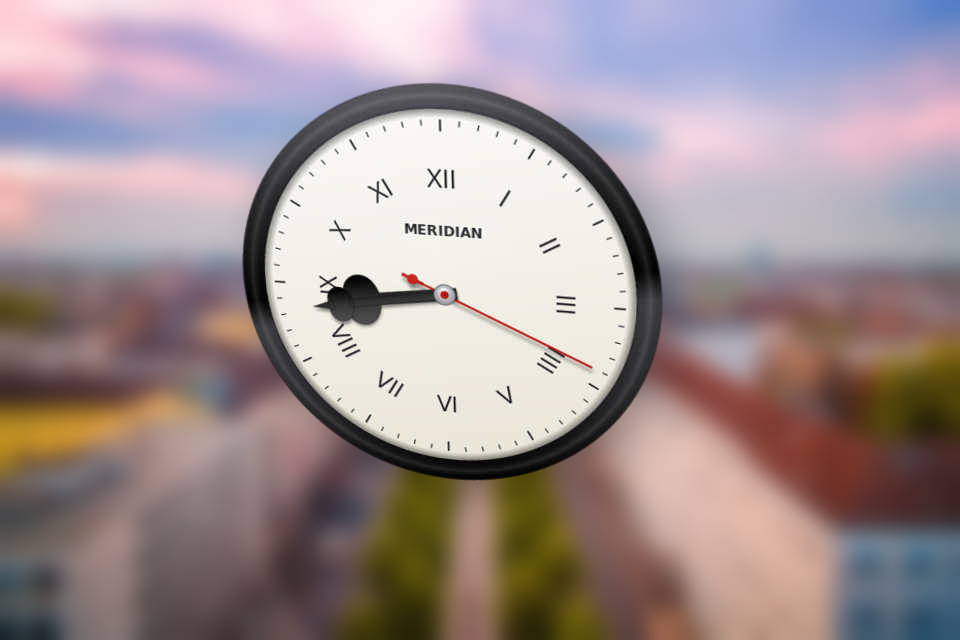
8:43:19
